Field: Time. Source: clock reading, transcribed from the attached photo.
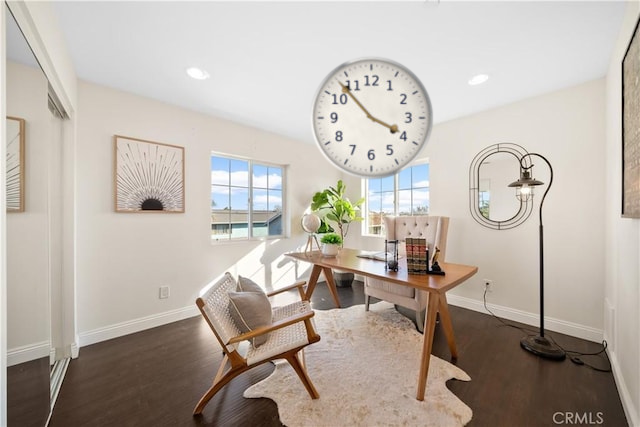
3:53
